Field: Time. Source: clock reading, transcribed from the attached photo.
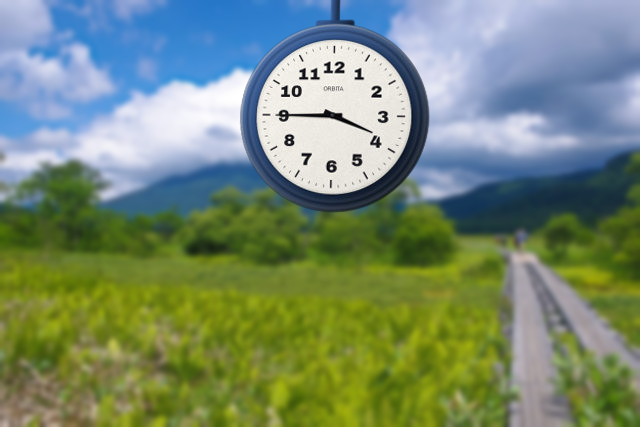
3:45
